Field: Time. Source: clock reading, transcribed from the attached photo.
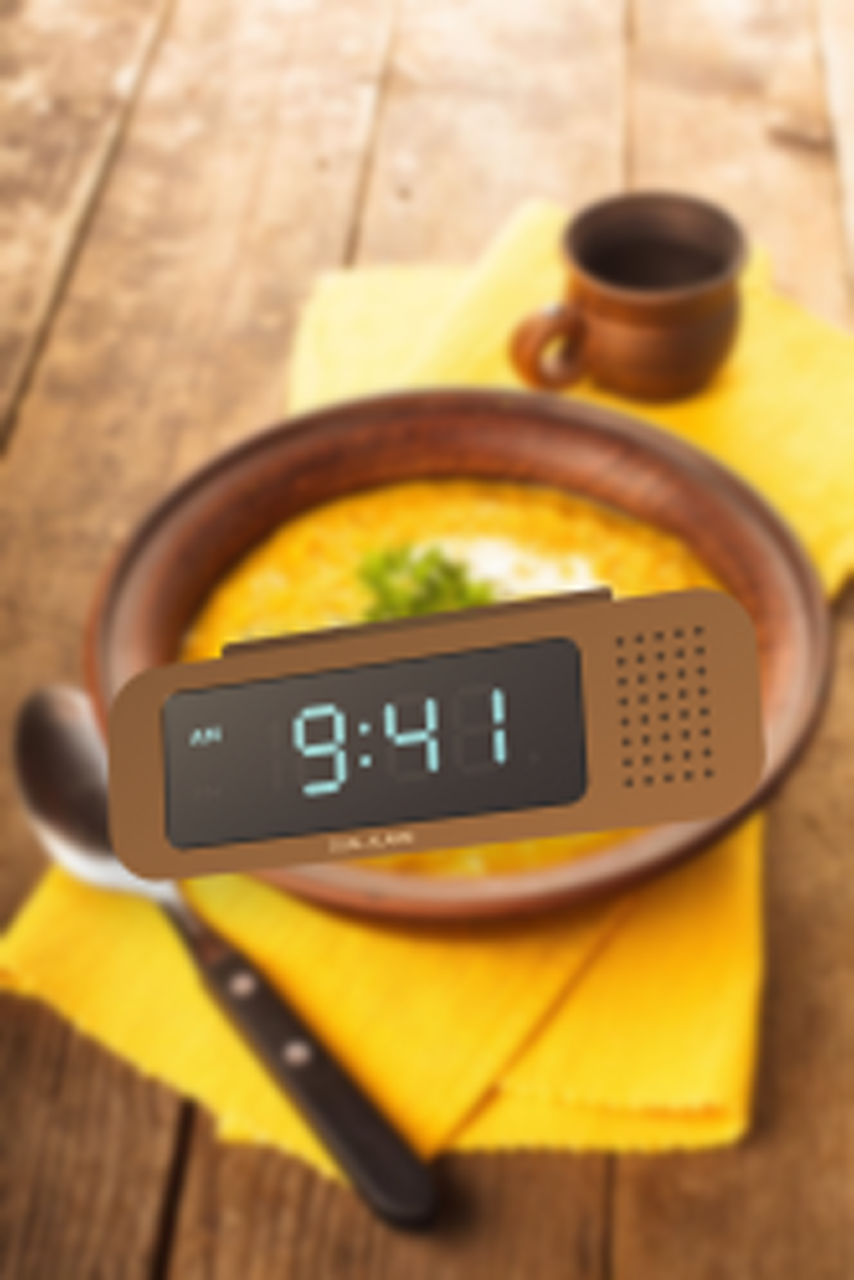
9:41
